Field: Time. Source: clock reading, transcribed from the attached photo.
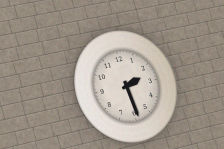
2:29
